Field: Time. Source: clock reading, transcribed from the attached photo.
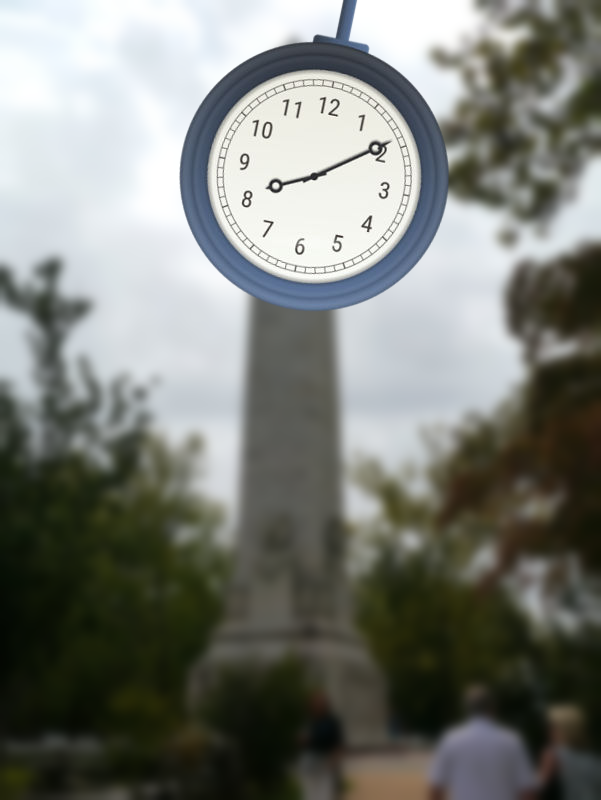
8:09
